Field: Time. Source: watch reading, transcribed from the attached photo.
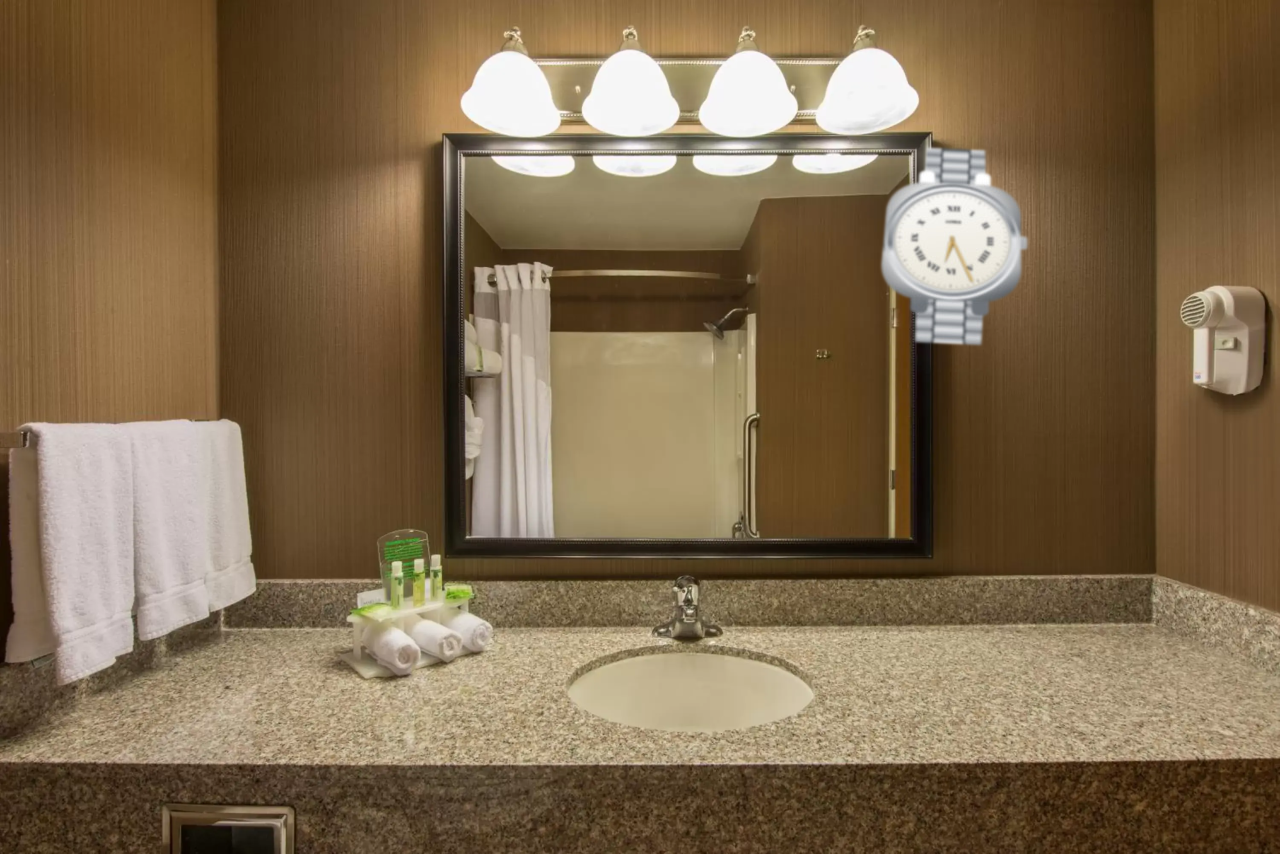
6:26
